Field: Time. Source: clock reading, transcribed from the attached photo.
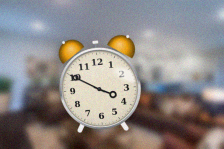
3:50
